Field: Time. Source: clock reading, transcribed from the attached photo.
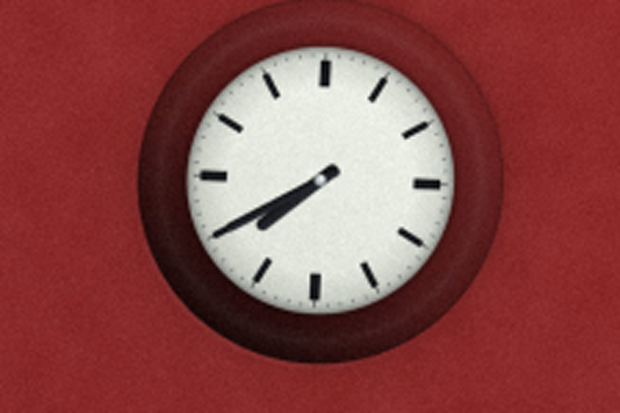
7:40
